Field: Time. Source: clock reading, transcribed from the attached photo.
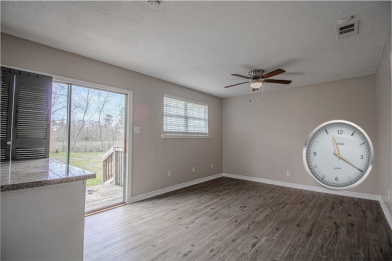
11:20
